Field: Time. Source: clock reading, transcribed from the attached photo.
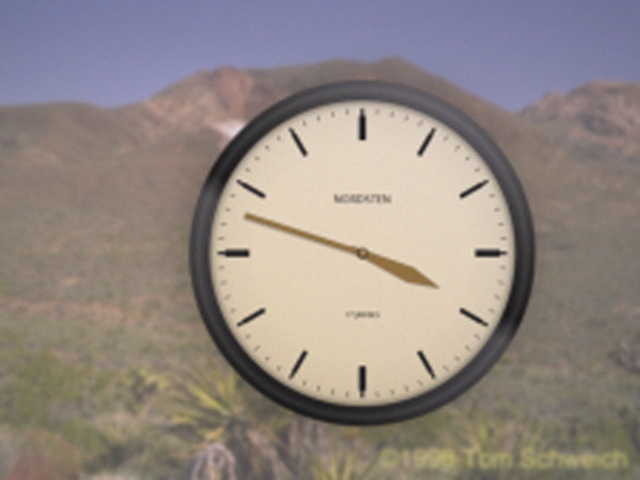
3:48
